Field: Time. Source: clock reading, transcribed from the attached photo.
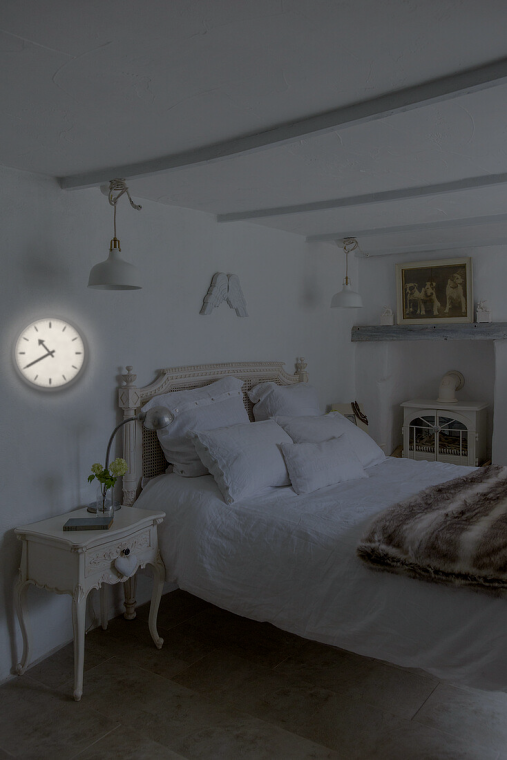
10:40
